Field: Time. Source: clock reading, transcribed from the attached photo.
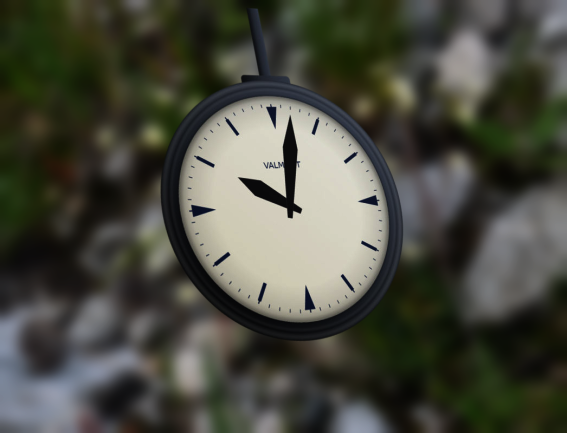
10:02
